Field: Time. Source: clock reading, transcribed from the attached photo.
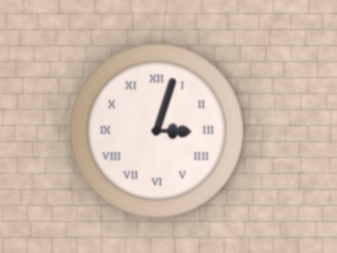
3:03
